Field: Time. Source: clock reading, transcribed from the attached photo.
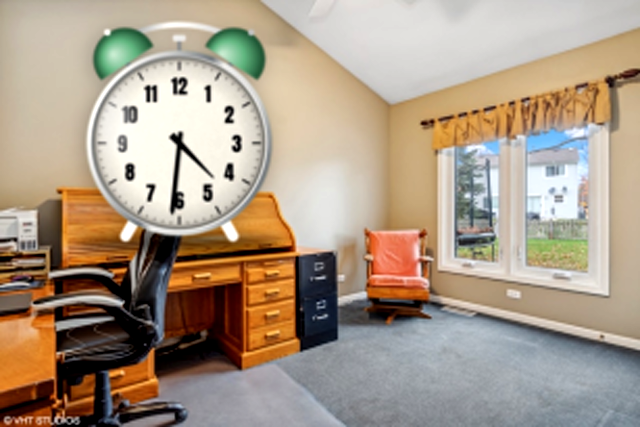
4:31
